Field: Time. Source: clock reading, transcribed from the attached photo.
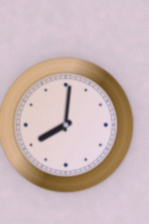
8:01
